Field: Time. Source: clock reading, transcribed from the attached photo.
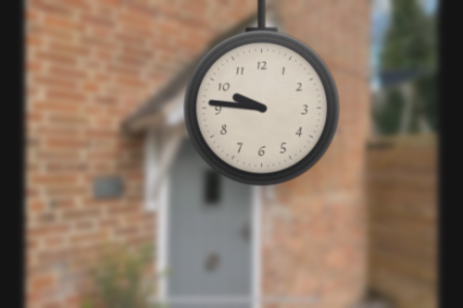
9:46
